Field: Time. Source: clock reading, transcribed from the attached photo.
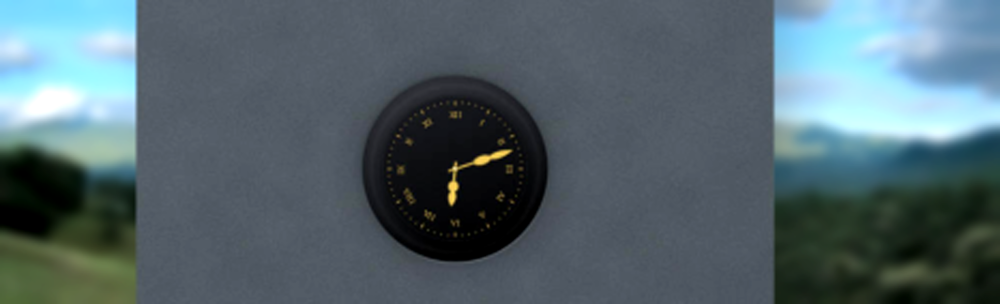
6:12
